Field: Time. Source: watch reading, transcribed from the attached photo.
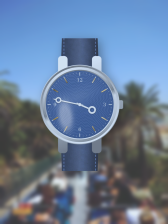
3:47
